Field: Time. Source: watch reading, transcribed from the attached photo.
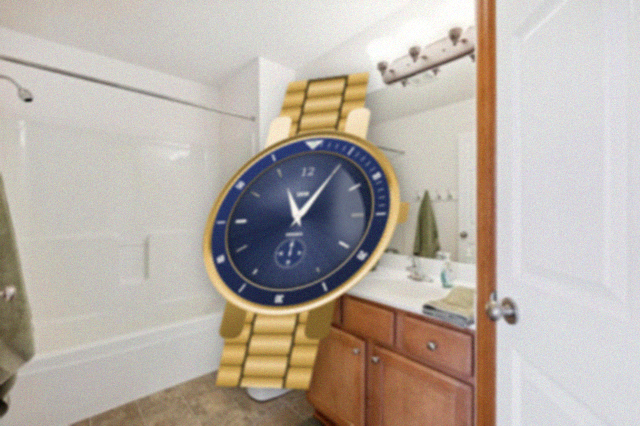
11:05
